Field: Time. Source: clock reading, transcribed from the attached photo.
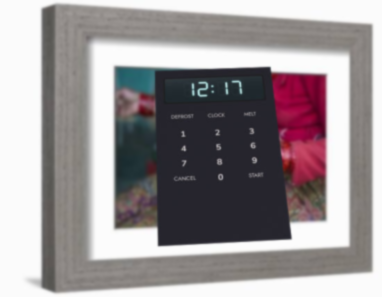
12:17
